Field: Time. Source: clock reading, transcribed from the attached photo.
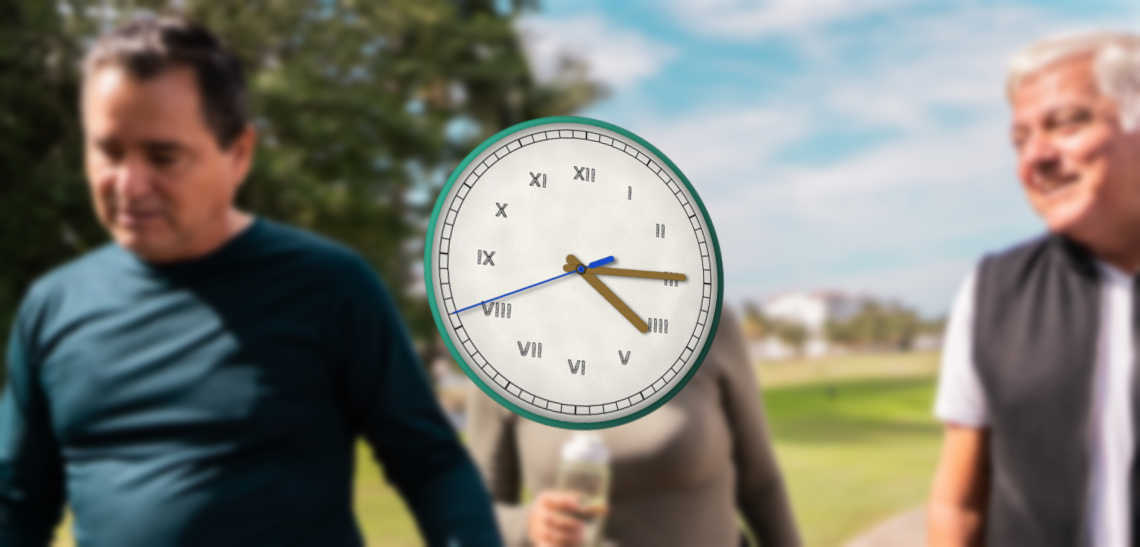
4:14:41
